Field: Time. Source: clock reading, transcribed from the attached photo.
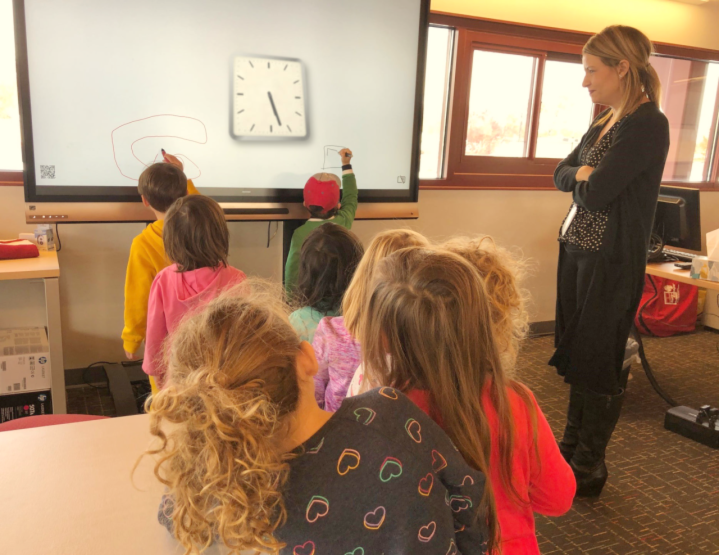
5:27
